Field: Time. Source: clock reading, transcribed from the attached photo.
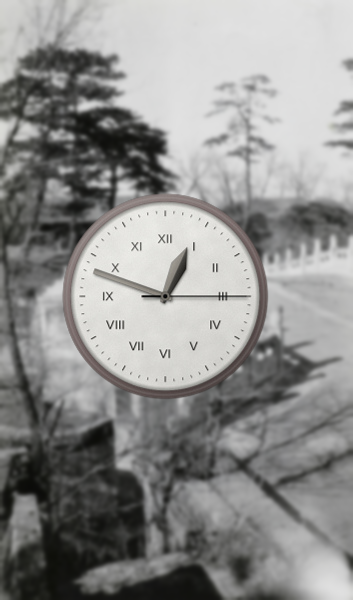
12:48:15
